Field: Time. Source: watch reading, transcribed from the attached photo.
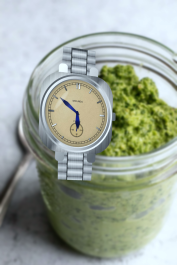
5:51
